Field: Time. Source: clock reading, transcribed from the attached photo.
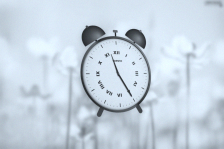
11:25
